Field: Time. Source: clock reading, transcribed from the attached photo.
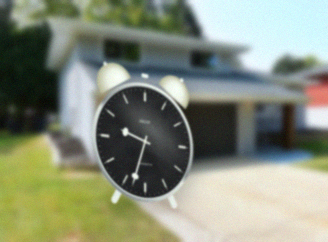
9:33
